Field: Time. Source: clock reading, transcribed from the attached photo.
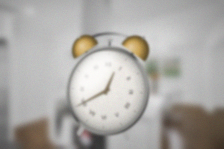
12:40
